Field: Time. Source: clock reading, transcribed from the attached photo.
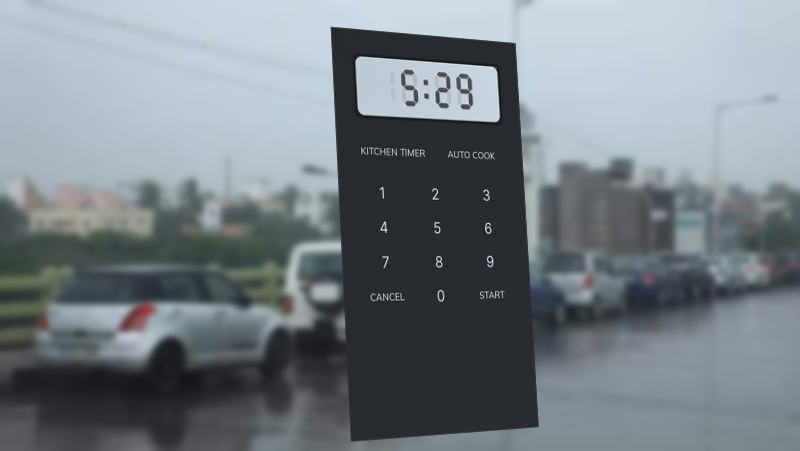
5:29
